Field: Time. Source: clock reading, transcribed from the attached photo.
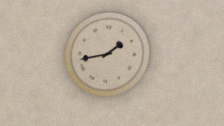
1:43
